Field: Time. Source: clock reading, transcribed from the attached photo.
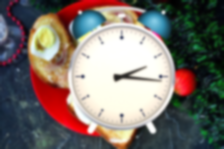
2:16
